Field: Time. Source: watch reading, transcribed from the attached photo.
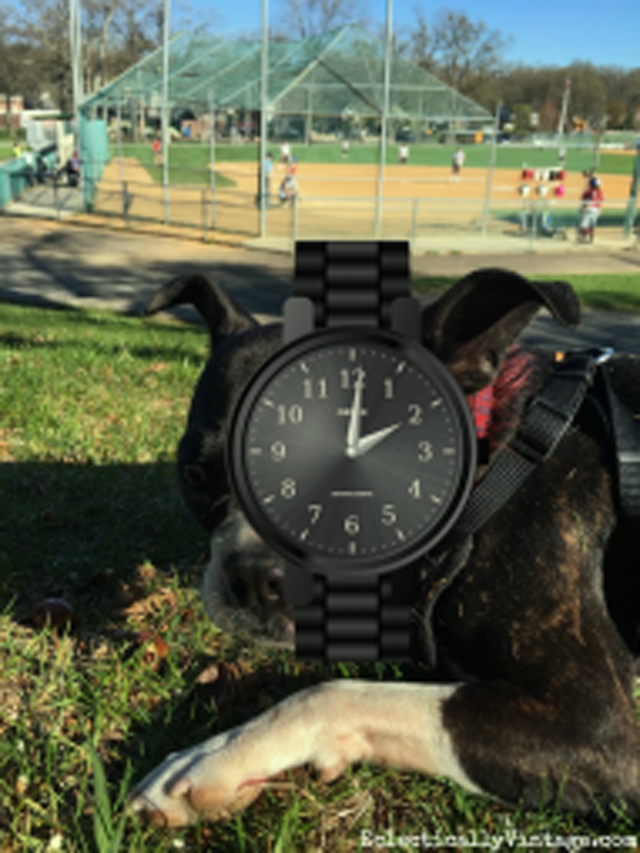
2:01
